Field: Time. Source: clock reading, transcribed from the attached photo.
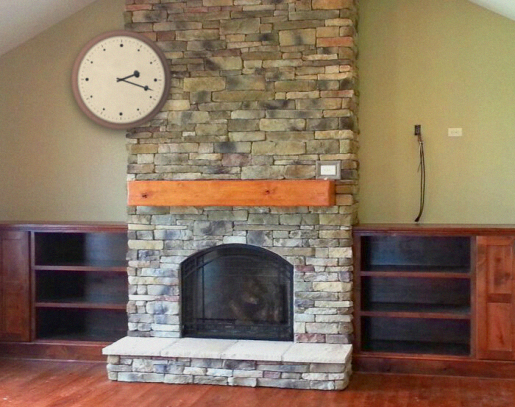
2:18
